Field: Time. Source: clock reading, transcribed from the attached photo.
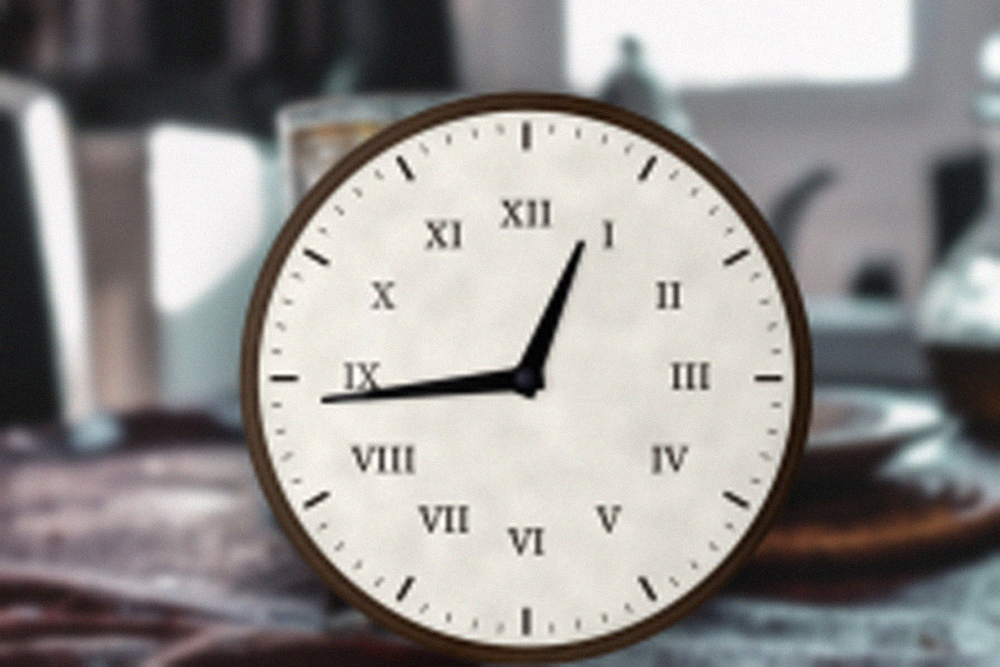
12:44
